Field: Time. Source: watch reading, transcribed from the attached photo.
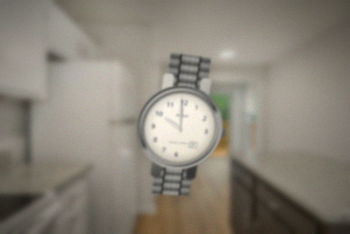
9:59
